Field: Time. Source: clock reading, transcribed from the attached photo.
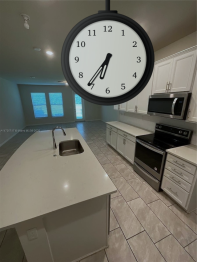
6:36
